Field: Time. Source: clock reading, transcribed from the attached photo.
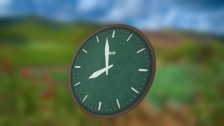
7:58
